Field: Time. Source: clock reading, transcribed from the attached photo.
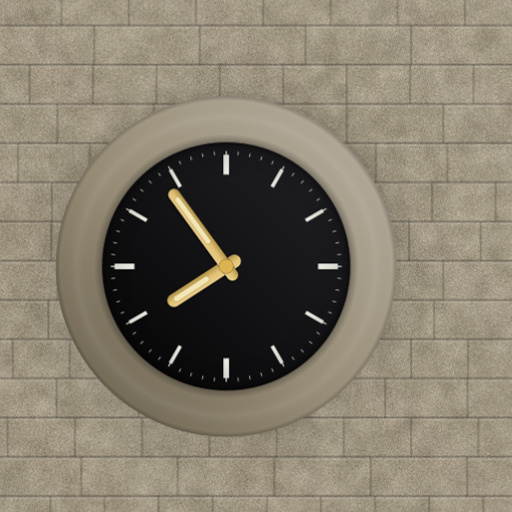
7:54
